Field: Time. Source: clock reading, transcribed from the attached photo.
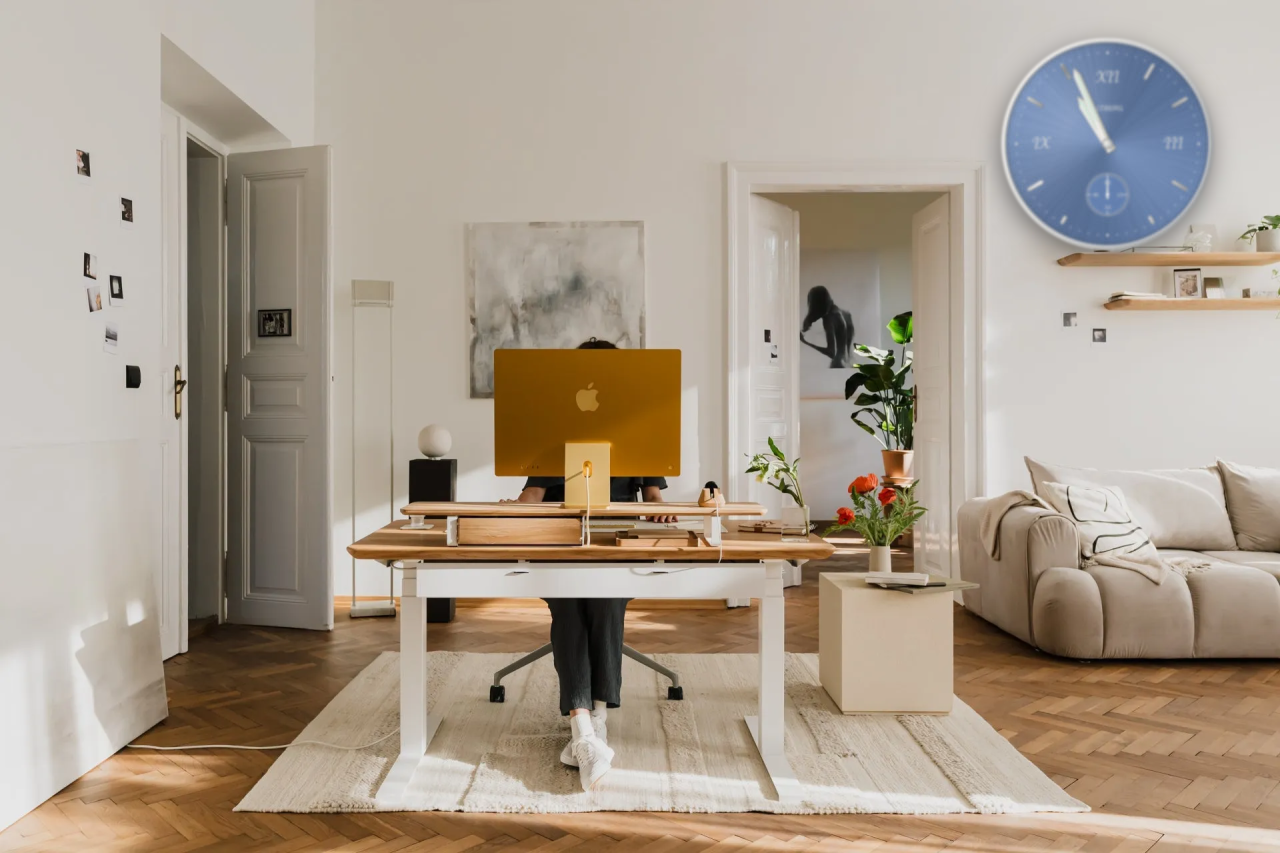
10:56
